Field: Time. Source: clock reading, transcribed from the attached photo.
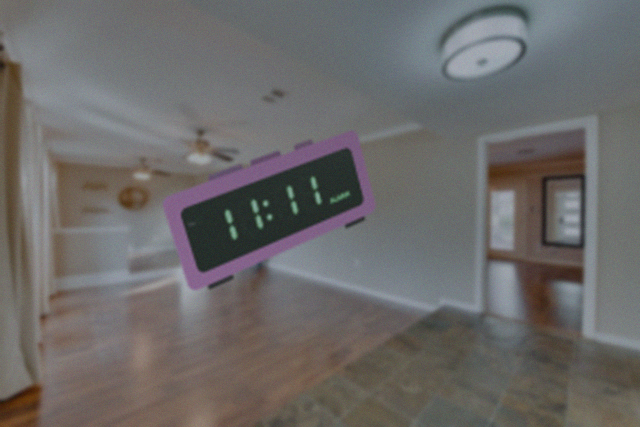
11:11
